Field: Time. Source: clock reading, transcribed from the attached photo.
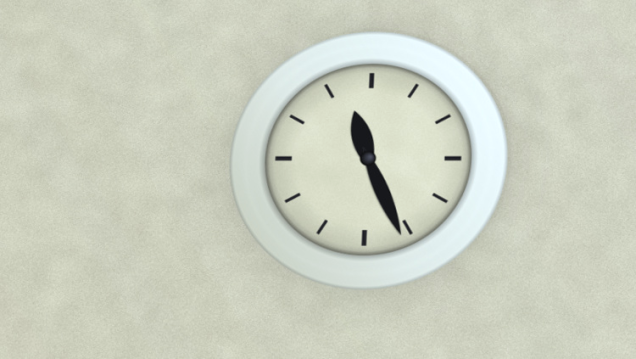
11:26
